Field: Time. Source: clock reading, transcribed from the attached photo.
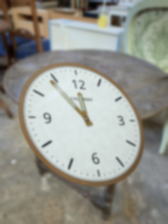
11:54
